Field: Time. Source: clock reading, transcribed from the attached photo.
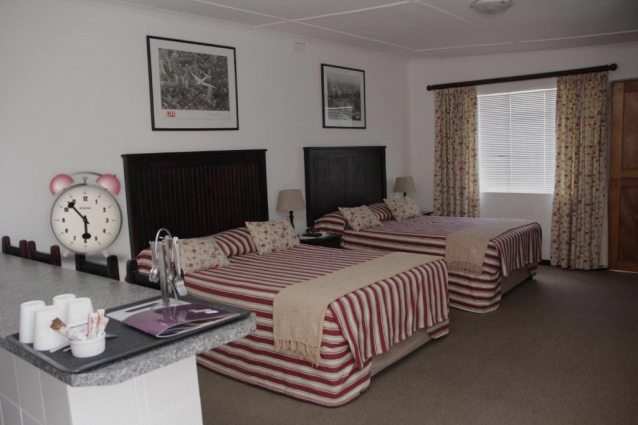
5:53
